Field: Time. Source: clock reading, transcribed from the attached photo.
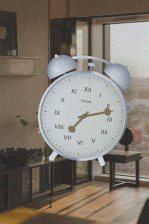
7:12
